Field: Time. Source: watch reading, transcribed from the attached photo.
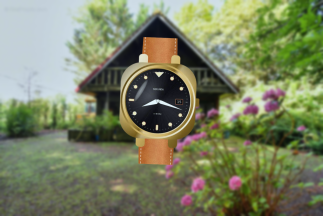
8:18
